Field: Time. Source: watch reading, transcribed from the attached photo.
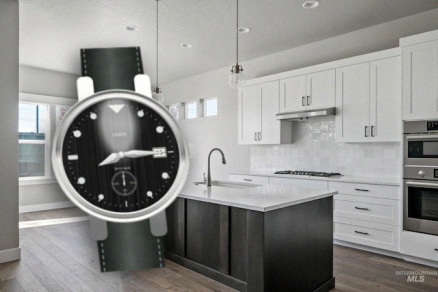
8:15
